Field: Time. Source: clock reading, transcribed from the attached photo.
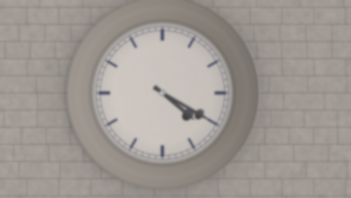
4:20
